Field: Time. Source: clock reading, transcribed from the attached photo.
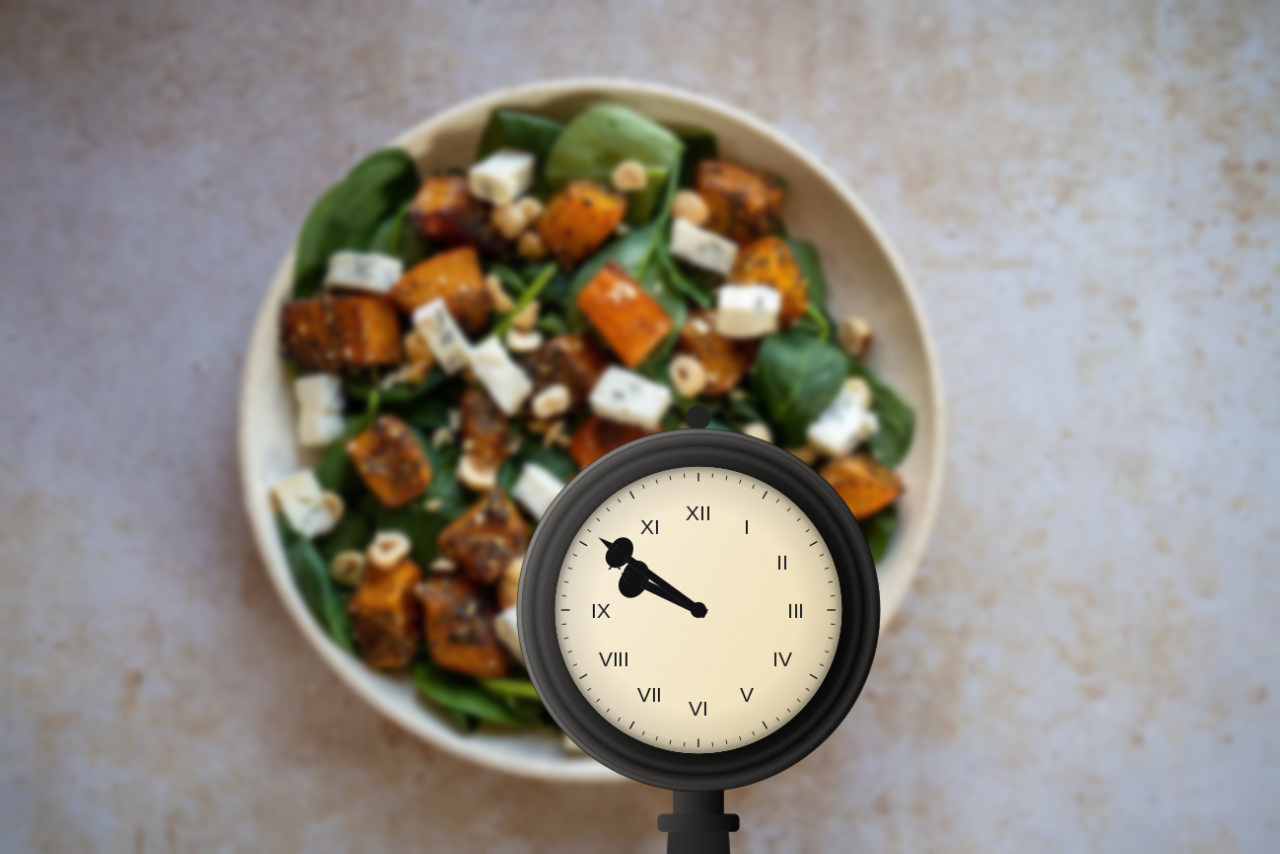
9:51
